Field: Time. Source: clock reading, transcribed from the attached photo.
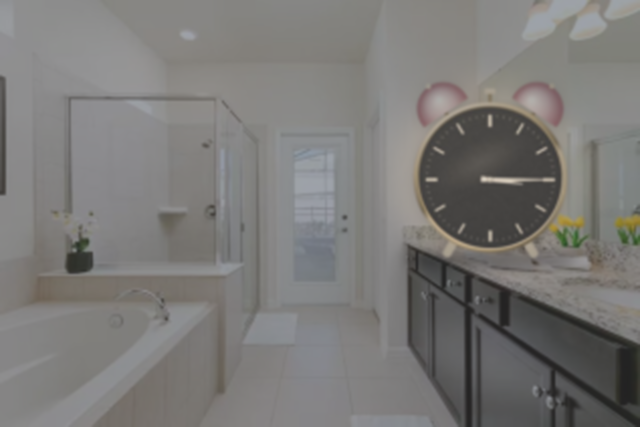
3:15
